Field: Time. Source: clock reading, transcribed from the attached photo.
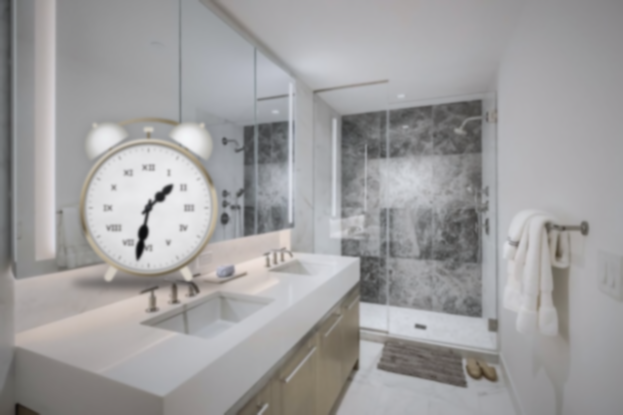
1:32
